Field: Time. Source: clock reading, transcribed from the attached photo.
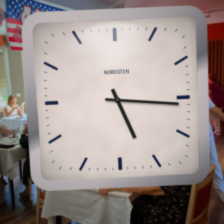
5:16
